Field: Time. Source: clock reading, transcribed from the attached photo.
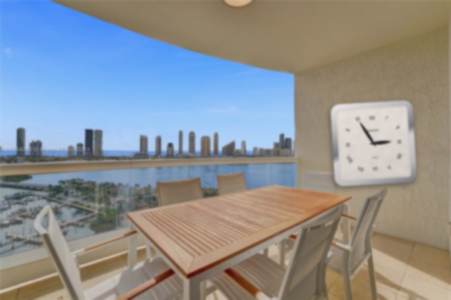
2:55
